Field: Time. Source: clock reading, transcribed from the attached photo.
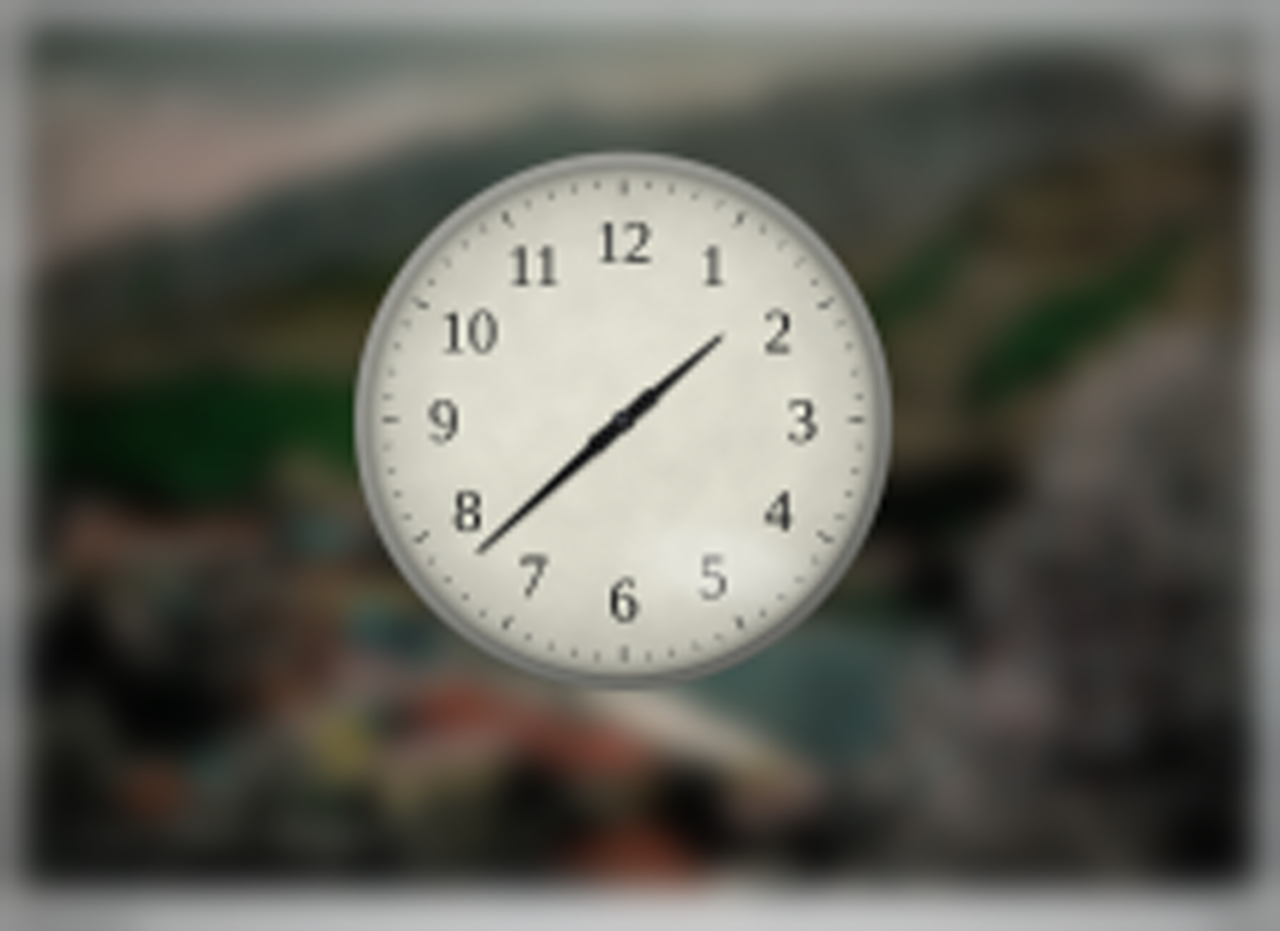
1:38
